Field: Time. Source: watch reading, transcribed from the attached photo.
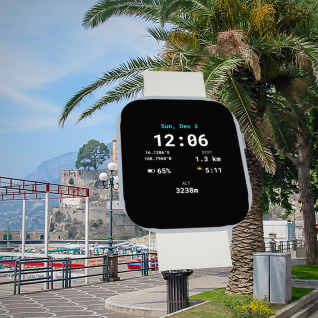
12:06
